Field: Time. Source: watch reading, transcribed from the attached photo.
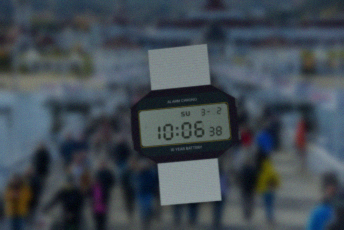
10:06:38
